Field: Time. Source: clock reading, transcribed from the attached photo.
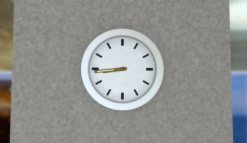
8:44
